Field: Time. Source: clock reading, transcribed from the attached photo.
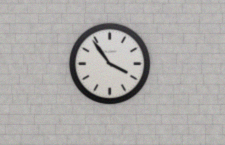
3:54
